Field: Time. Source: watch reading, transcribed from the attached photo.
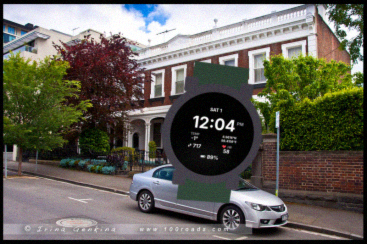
12:04
